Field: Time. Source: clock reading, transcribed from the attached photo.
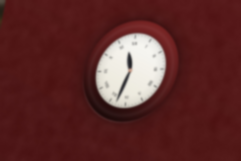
11:33
